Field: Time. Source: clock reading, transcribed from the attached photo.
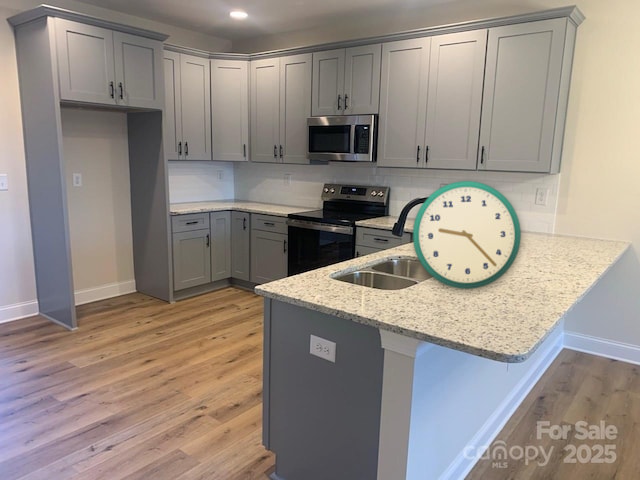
9:23
